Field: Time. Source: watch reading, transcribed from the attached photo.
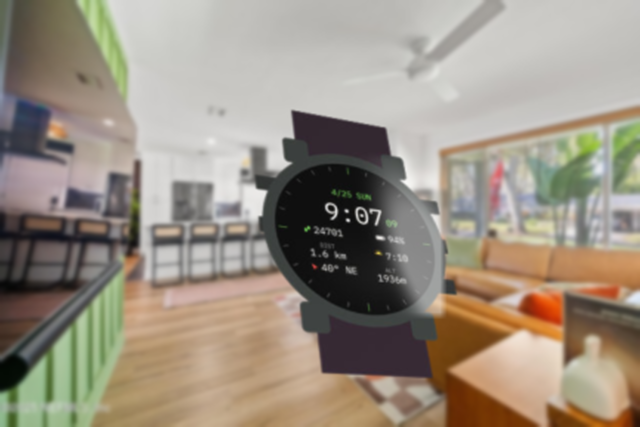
9:07
